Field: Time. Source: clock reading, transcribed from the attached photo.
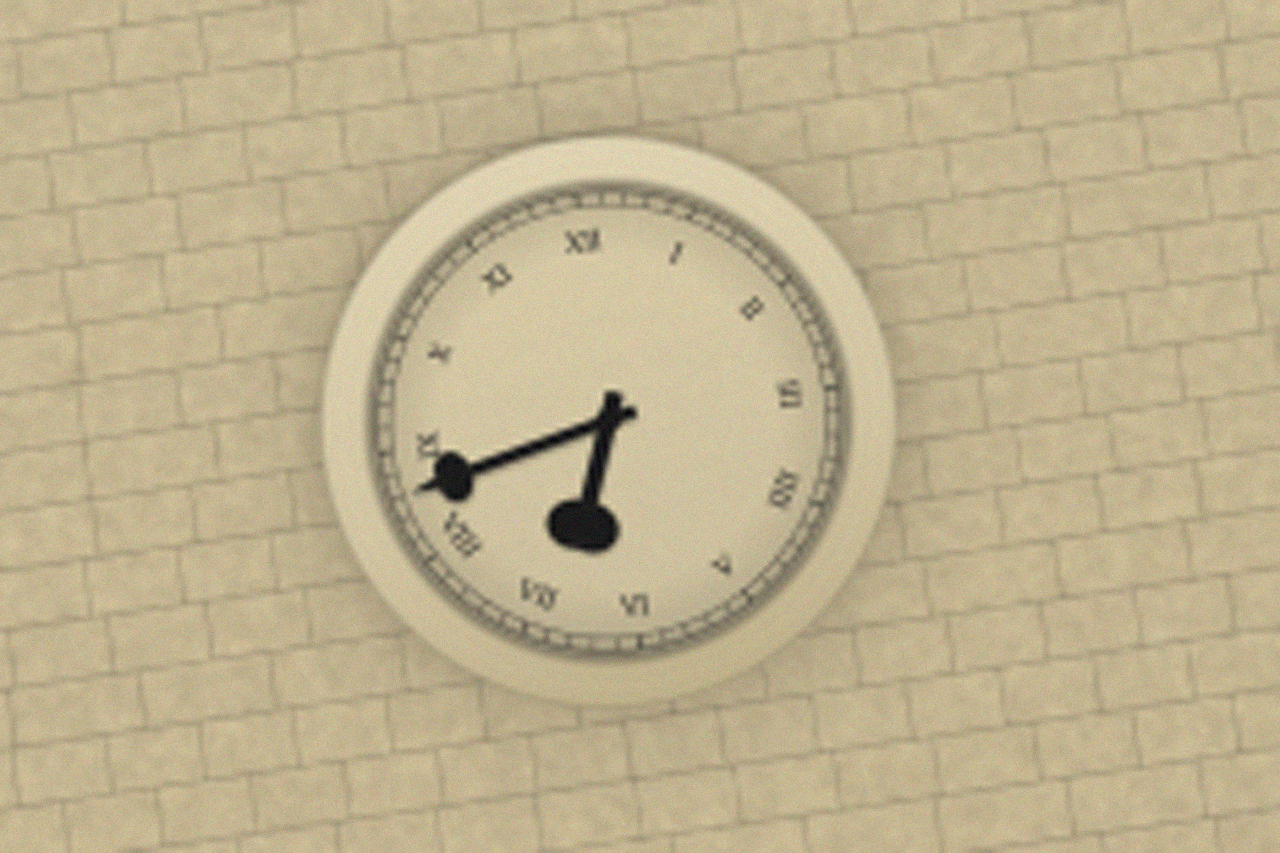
6:43
